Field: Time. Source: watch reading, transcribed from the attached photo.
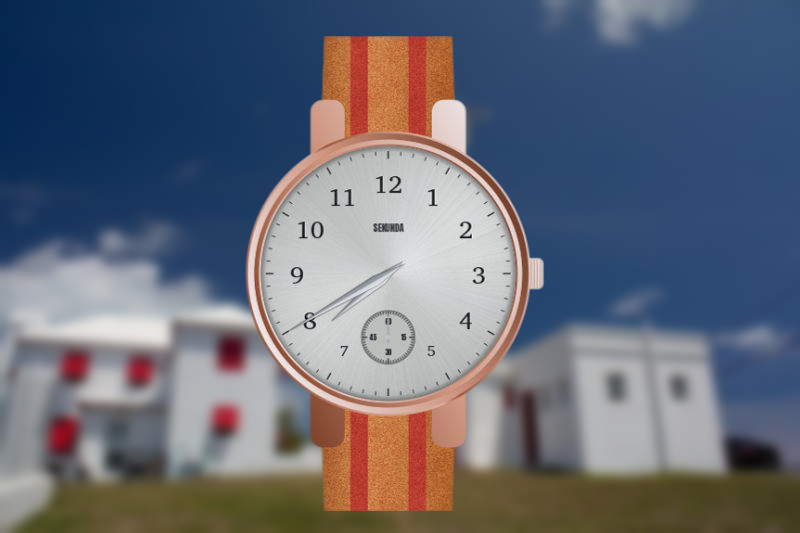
7:40
